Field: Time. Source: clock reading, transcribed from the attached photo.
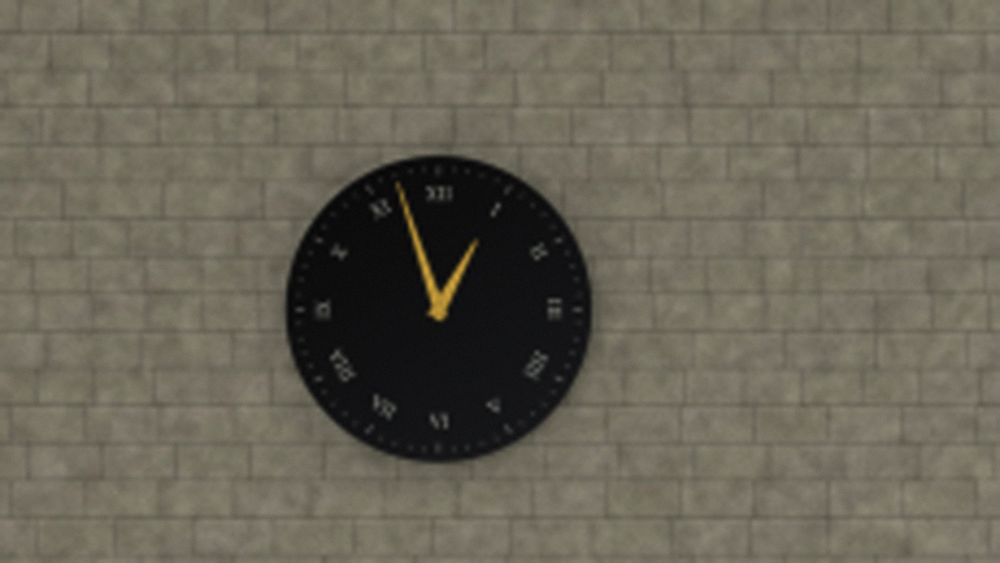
12:57
